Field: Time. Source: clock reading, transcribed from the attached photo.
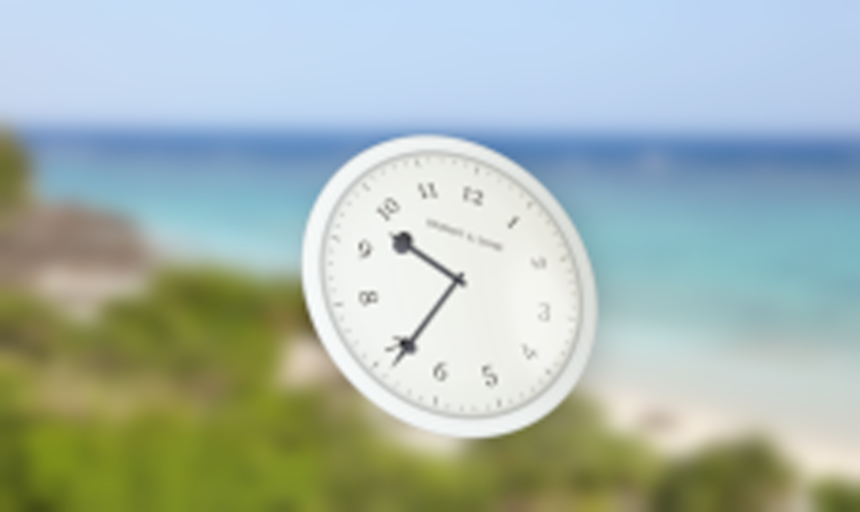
9:34
